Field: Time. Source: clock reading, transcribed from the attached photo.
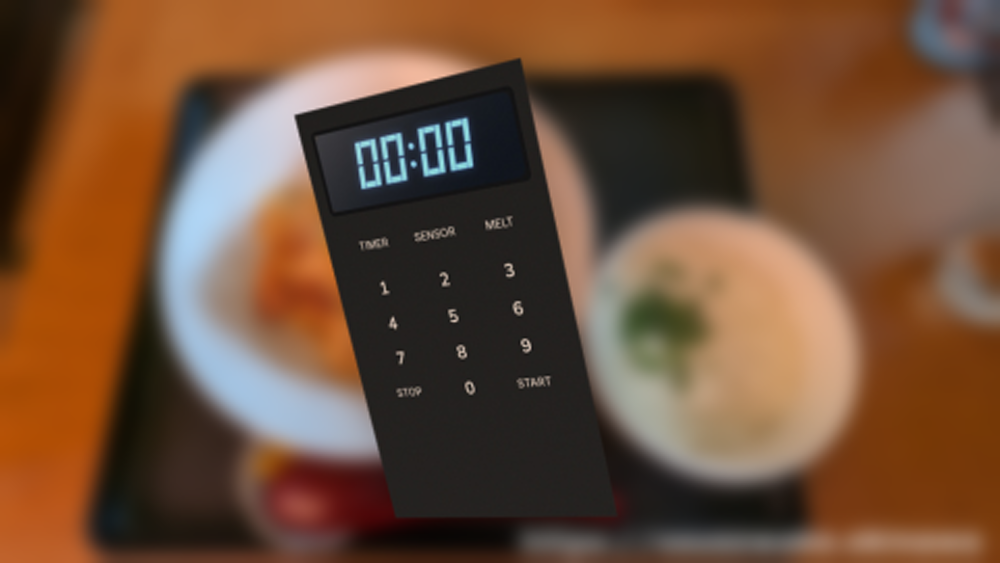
0:00
